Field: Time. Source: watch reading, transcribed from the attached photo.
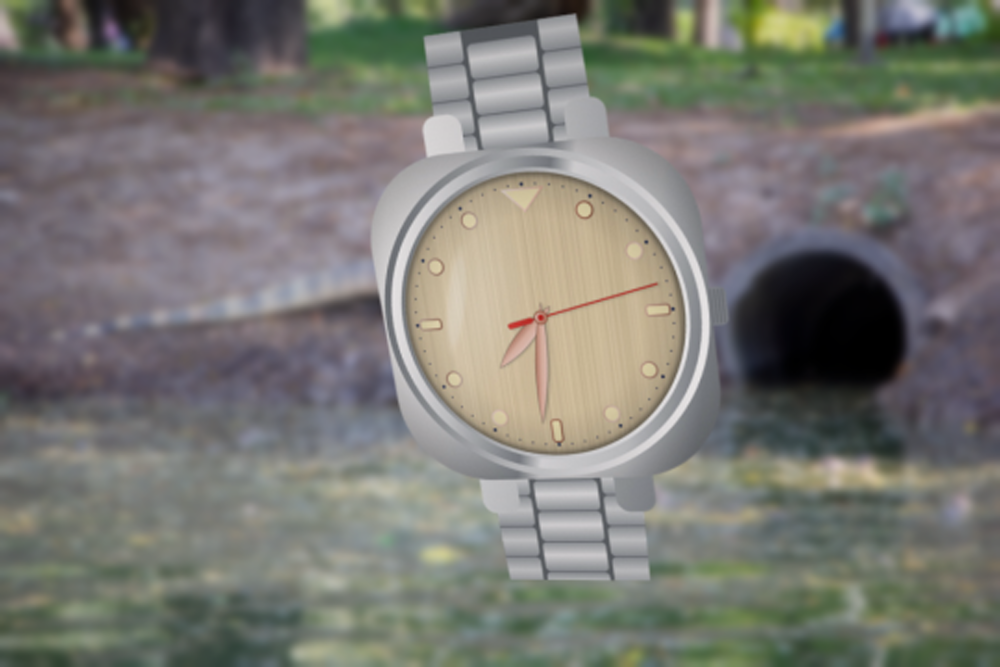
7:31:13
